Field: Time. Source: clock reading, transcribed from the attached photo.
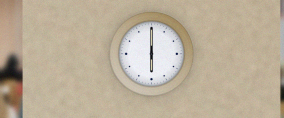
6:00
